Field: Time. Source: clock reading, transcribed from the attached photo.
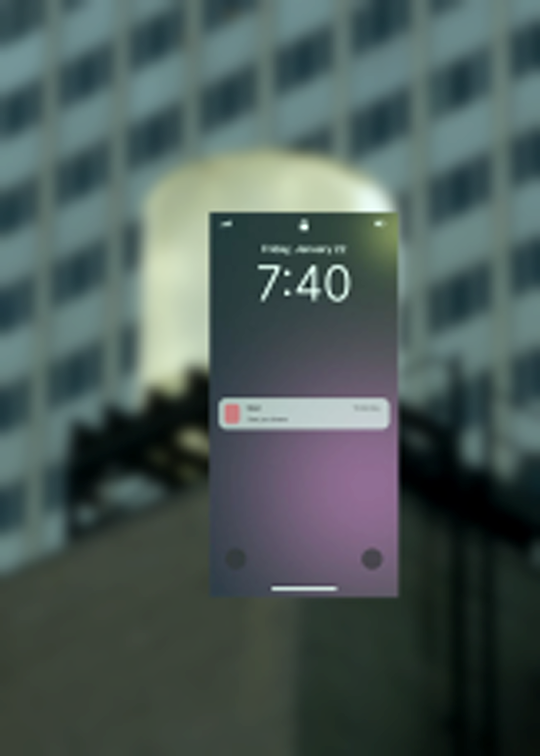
7:40
